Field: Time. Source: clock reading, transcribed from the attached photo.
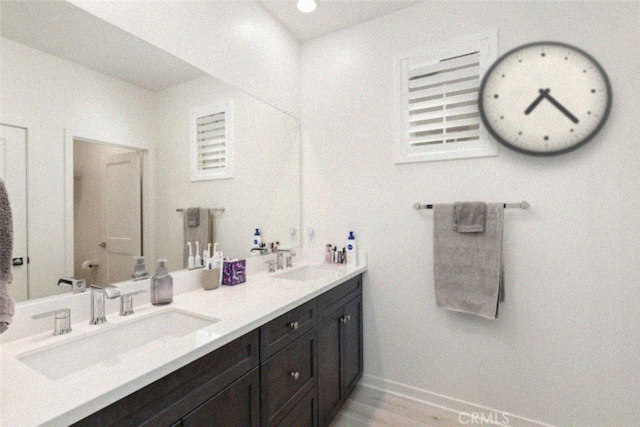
7:23
